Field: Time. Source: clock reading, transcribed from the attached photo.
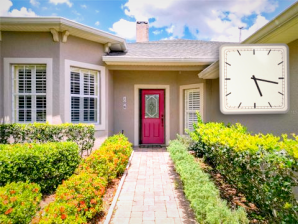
5:17
